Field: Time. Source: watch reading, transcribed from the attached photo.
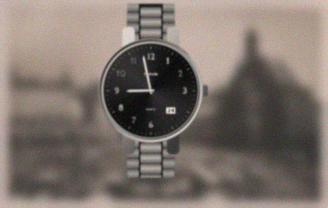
8:58
